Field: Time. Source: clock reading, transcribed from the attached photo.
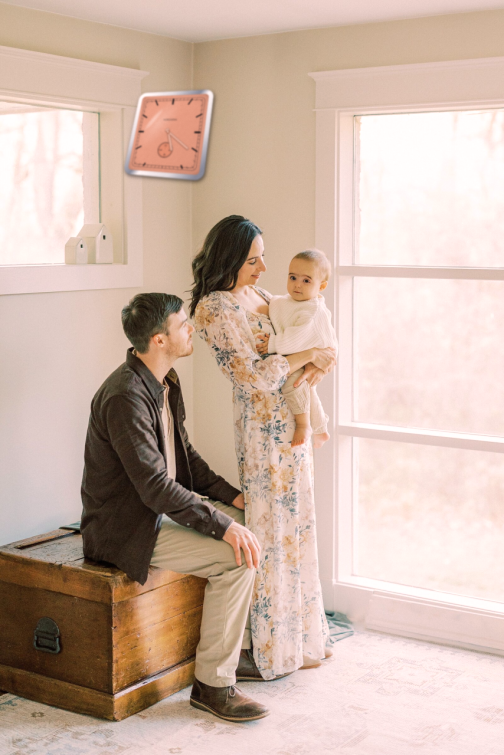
5:21
